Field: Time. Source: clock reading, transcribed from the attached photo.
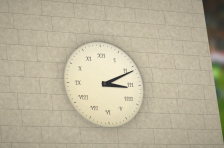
3:11
